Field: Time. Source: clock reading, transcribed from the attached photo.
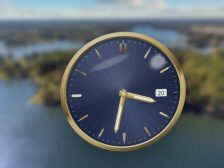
3:32
